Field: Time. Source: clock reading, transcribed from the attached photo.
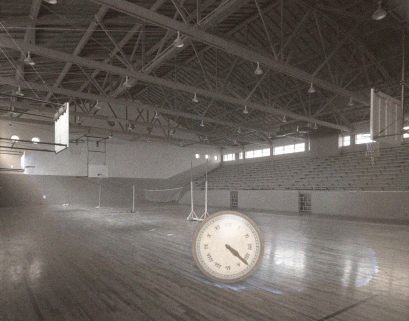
4:22
